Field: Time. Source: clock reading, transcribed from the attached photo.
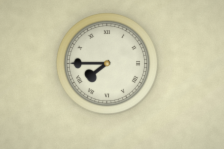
7:45
